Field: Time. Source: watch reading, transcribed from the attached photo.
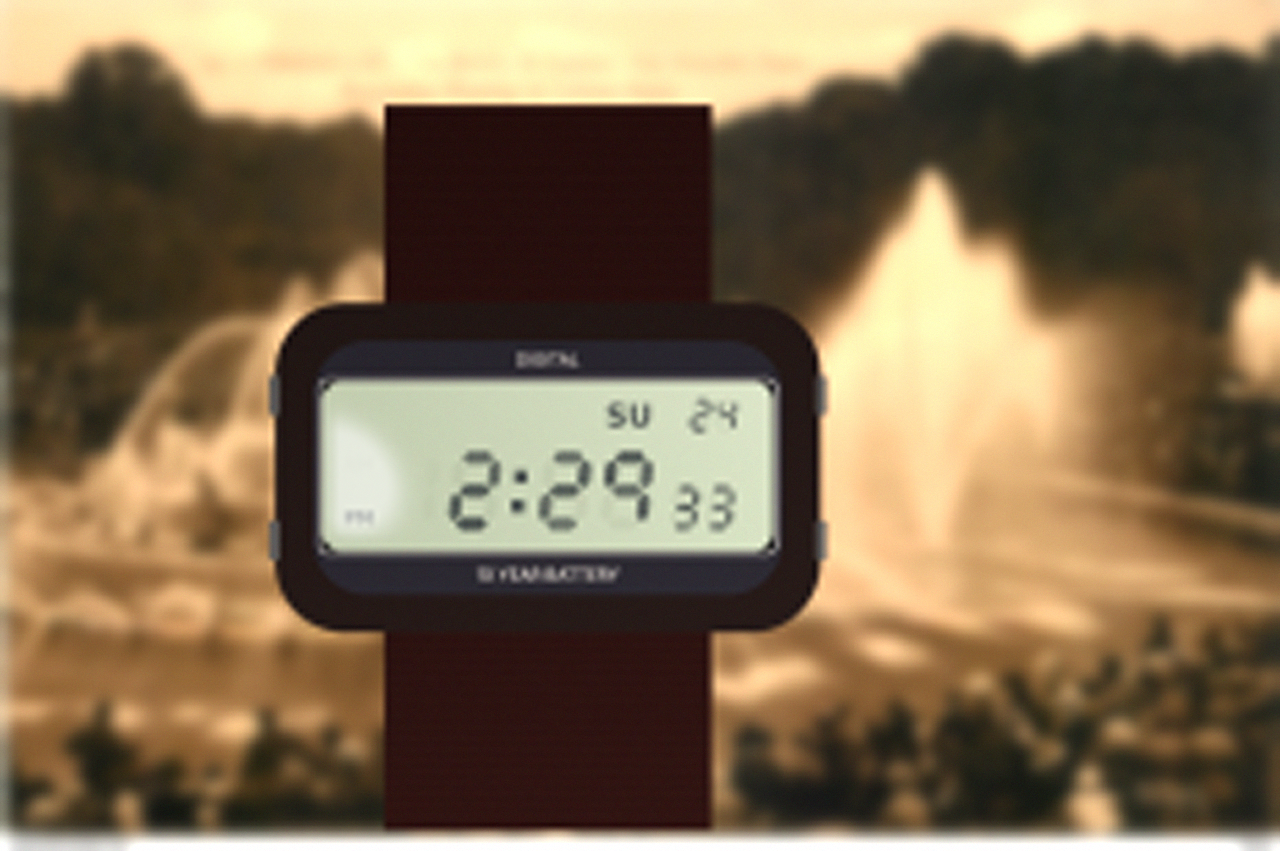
2:29:33
